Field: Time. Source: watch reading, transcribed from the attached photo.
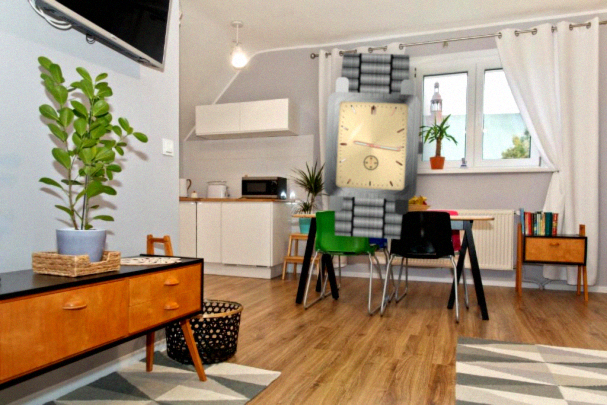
9:16
